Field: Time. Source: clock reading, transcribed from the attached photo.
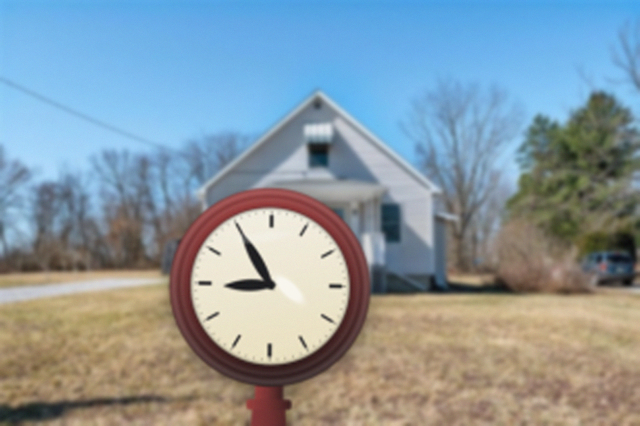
8:55
